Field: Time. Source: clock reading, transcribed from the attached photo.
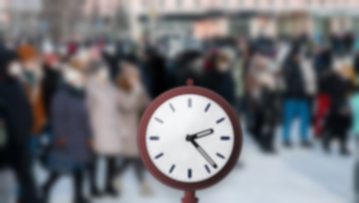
2:23
